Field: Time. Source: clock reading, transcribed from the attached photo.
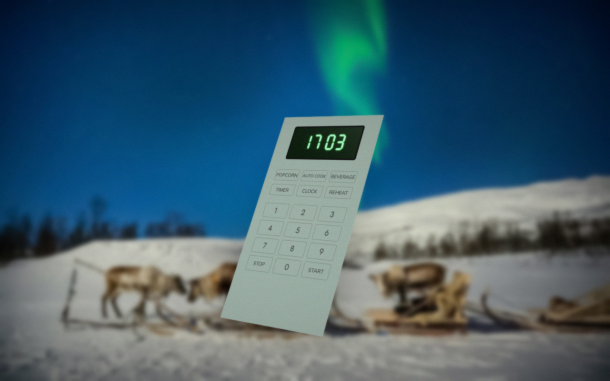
17:03
